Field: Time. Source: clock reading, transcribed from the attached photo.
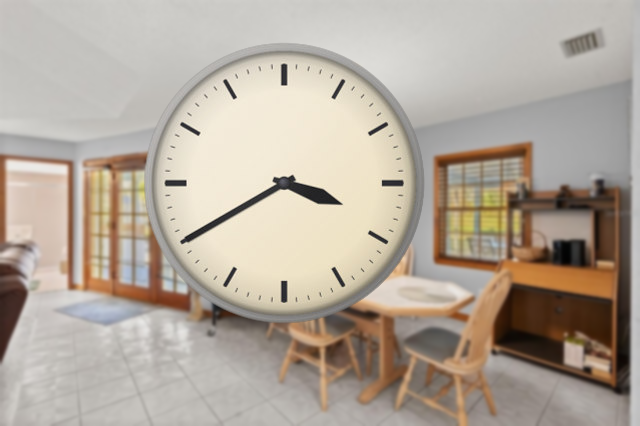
3:40
